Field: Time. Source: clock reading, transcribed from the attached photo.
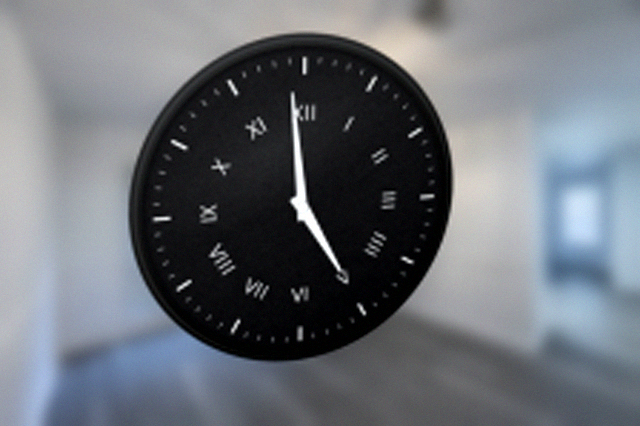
4:59
